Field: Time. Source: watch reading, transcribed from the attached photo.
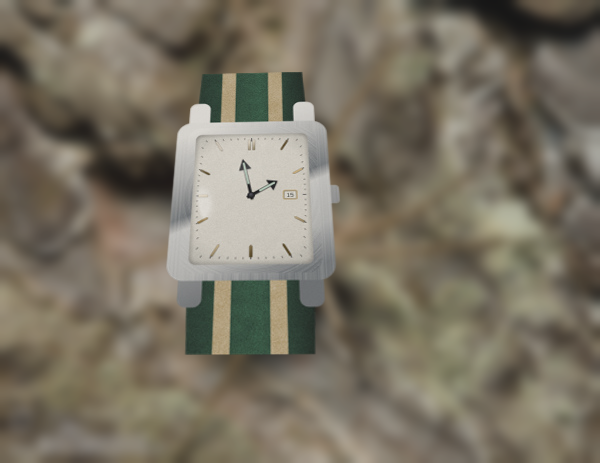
1:58
